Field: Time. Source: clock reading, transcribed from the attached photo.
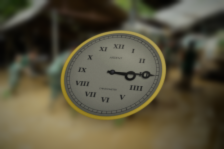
3:15
